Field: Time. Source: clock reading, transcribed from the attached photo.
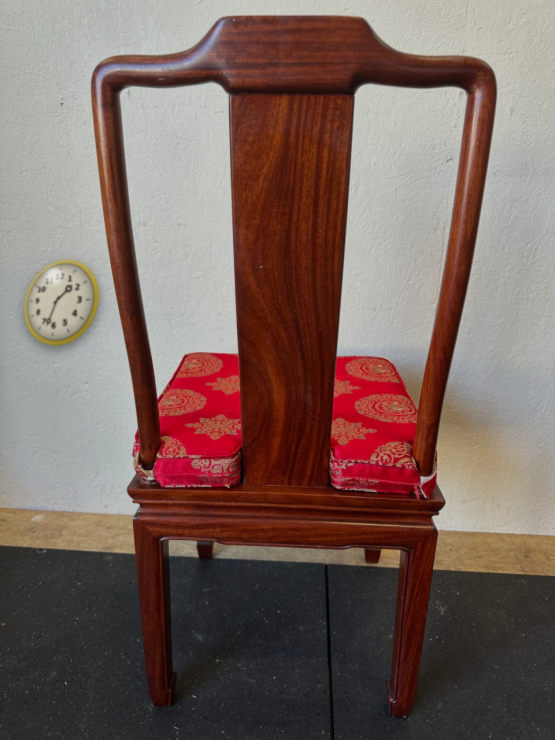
1:33
